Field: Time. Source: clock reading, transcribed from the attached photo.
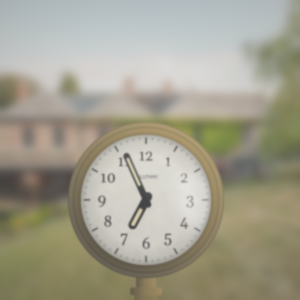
6:56
